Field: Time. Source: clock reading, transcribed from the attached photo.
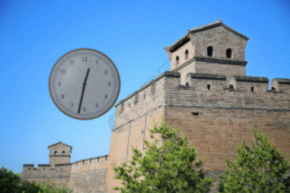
12:32
